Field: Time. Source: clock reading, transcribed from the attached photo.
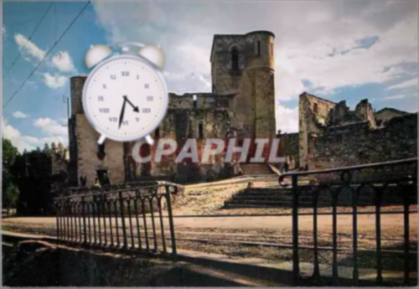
4:32
